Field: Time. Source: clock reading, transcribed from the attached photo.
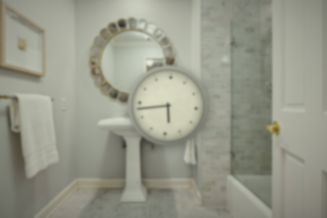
5:43
